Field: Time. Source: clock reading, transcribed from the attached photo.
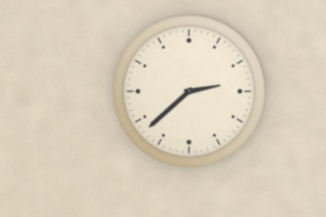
2:38
